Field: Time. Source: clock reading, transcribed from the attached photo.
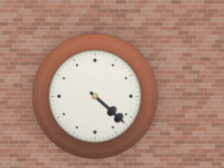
4:22
